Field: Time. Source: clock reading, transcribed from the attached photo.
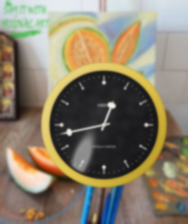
12:43
